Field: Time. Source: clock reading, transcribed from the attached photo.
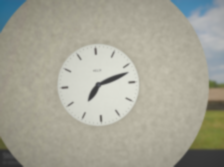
7:12
